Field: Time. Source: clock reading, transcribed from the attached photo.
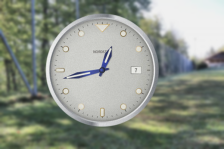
12:43
